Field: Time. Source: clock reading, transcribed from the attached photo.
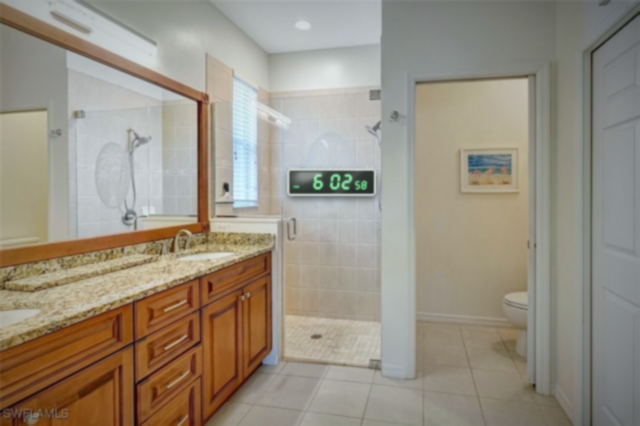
6:02
